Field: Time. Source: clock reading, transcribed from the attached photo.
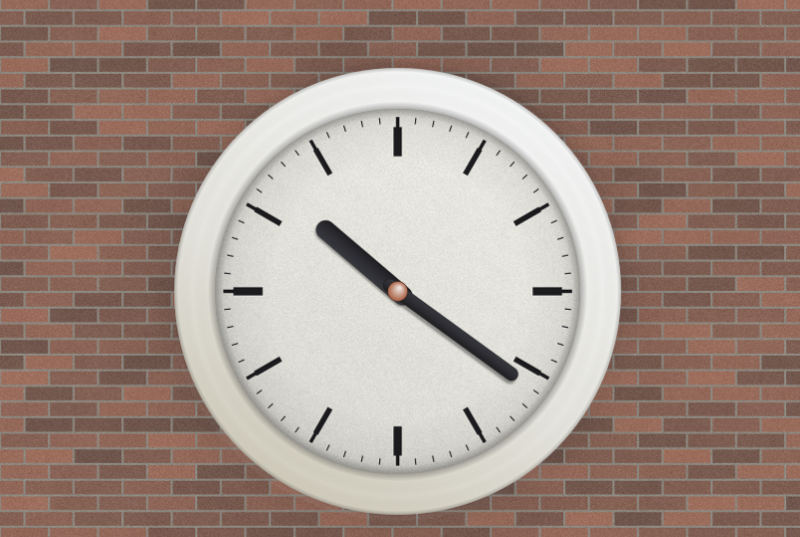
10:21
